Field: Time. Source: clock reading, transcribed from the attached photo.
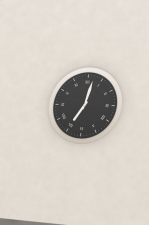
7:02
